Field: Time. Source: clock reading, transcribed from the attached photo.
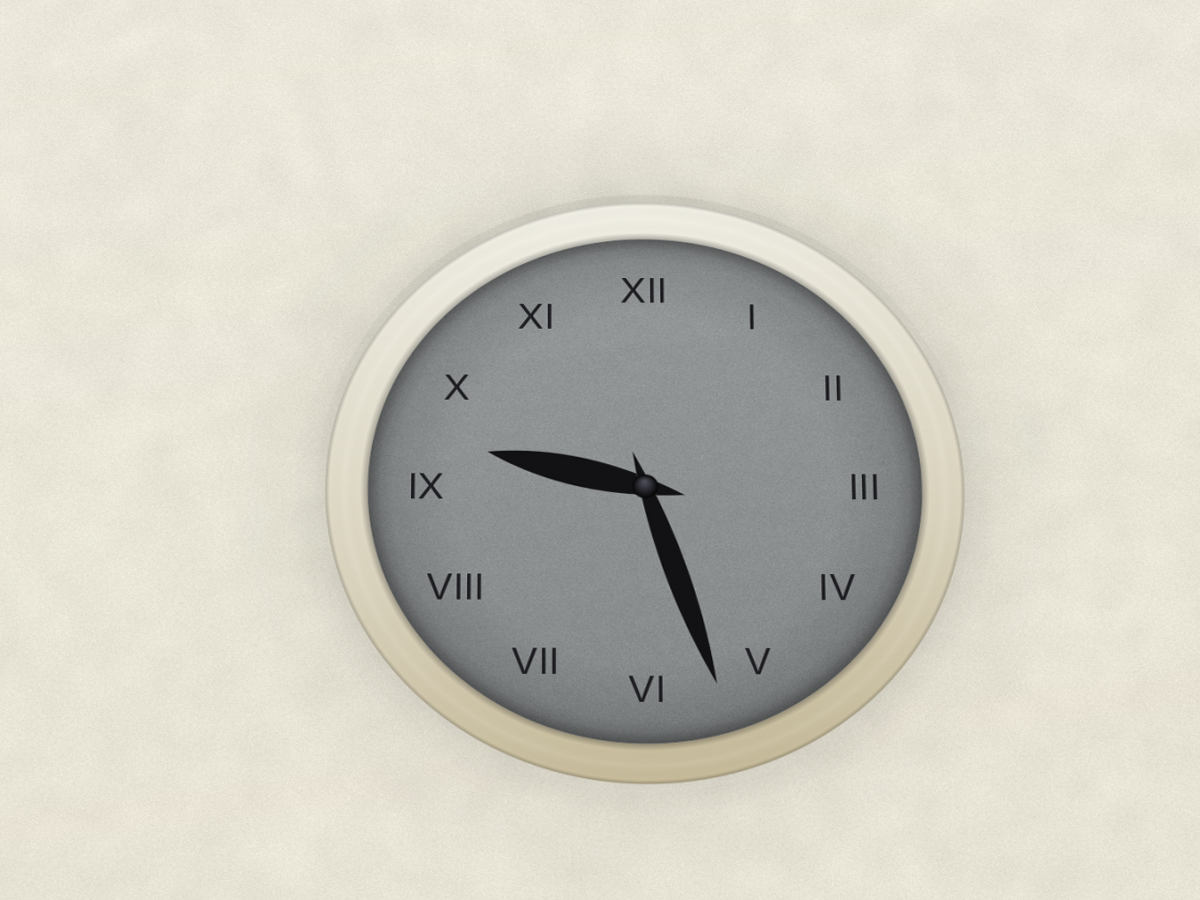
9:27
